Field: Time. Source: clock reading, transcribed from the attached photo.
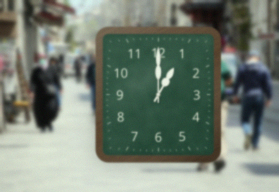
1:00
